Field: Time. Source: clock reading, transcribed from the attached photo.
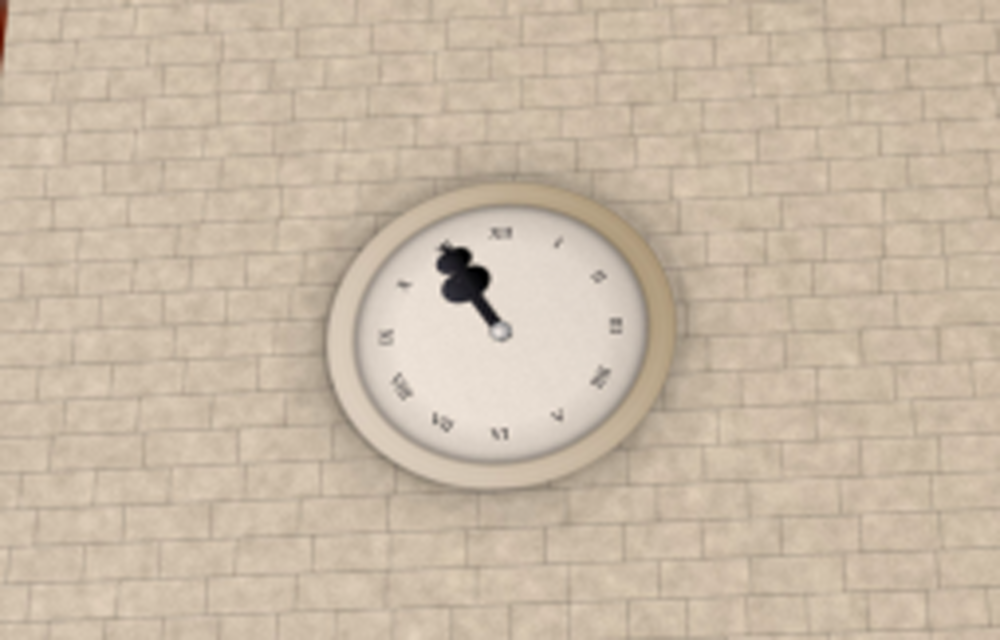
10:55
